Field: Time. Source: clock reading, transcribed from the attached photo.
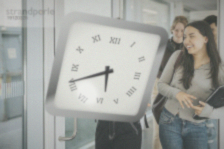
5:41
